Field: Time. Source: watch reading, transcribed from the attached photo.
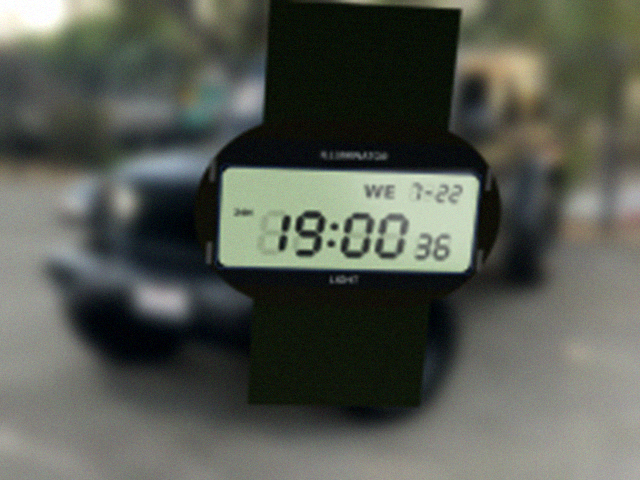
19:00:36
